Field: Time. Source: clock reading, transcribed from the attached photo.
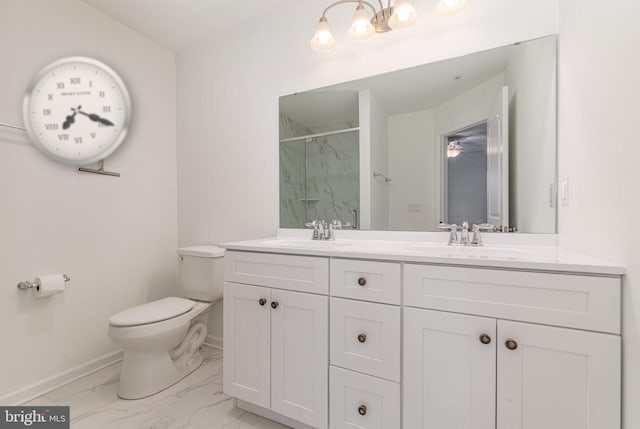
7:19
